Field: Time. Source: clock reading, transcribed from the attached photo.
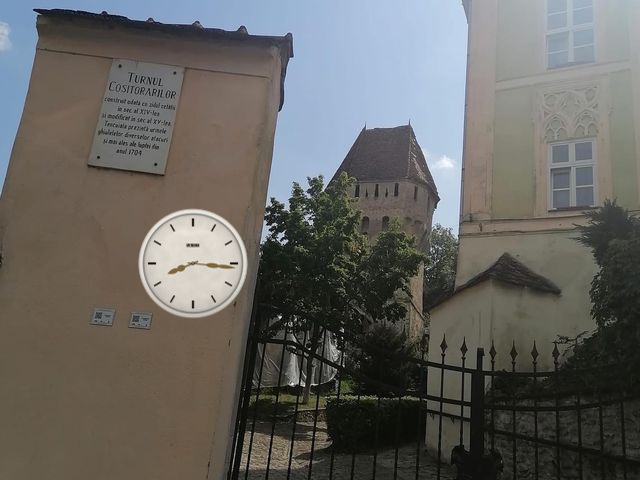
8:16
